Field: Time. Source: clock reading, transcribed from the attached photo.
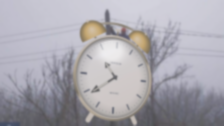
10:39
